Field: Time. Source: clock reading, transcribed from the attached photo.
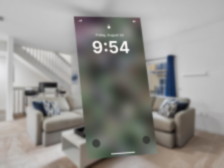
9:54
